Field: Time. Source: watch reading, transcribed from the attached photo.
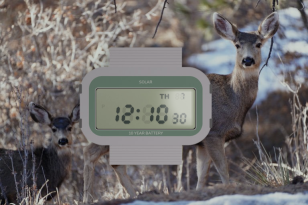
12:10:30
